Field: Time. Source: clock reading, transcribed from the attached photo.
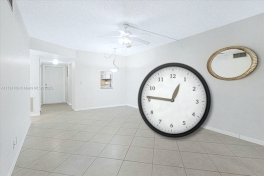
12:46
